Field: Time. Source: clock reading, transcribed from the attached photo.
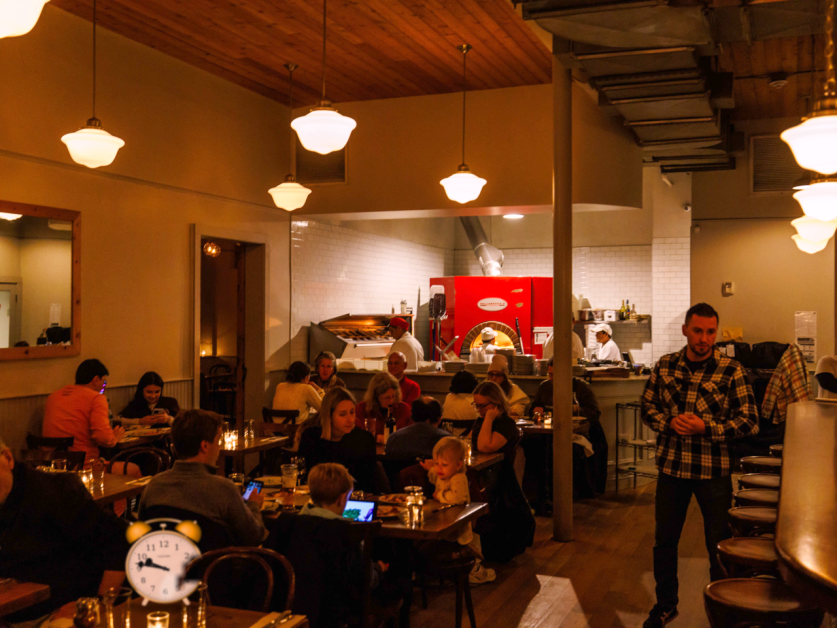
9:47
